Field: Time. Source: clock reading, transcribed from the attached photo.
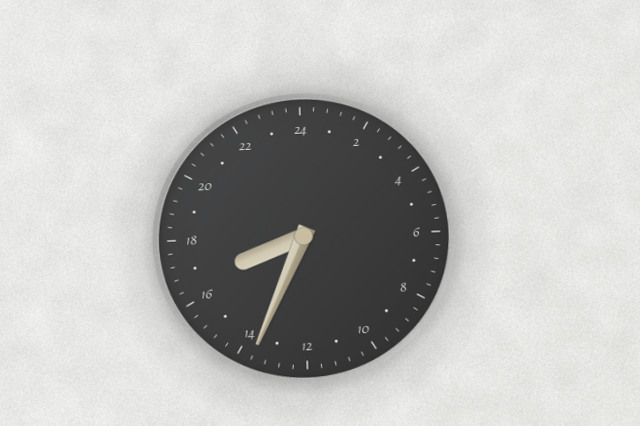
16:34
